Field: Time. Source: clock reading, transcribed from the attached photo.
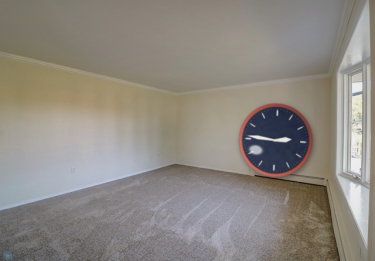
2:46
